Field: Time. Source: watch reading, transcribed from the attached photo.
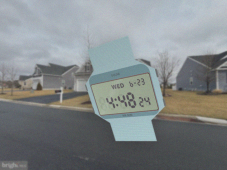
4:48:24
